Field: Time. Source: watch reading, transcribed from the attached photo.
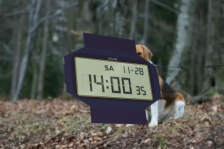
14:00:35
